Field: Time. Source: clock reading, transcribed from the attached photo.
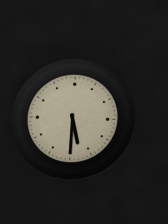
5:30
